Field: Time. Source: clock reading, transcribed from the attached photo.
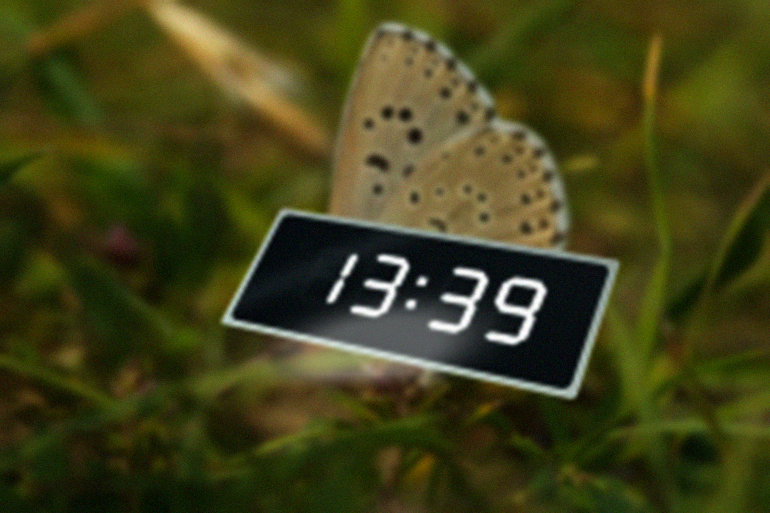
13:39
